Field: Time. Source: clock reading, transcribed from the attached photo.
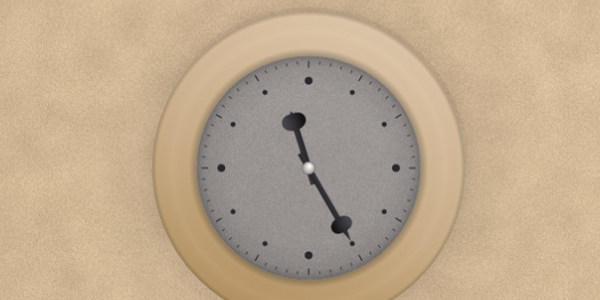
11:25
